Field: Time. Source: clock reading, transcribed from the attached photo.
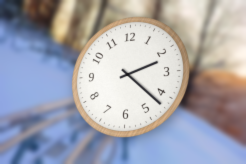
2:22
